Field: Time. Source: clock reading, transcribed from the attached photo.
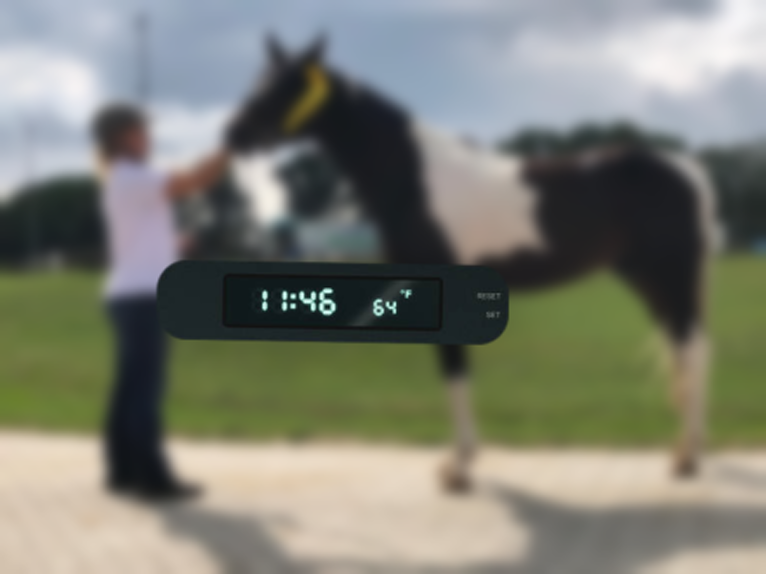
11:46
